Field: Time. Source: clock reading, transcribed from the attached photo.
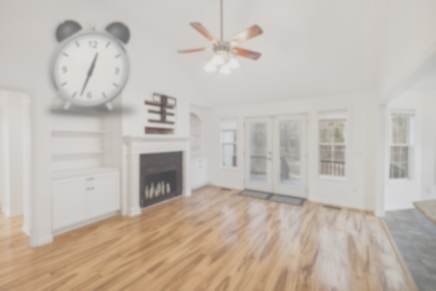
12:33
